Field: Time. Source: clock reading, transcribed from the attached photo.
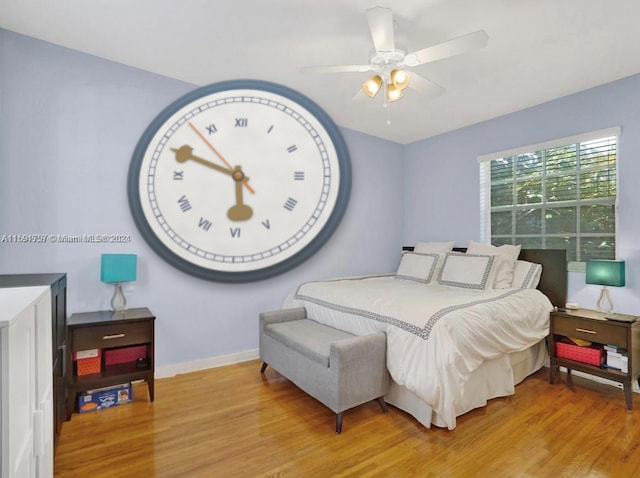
5:48:53
